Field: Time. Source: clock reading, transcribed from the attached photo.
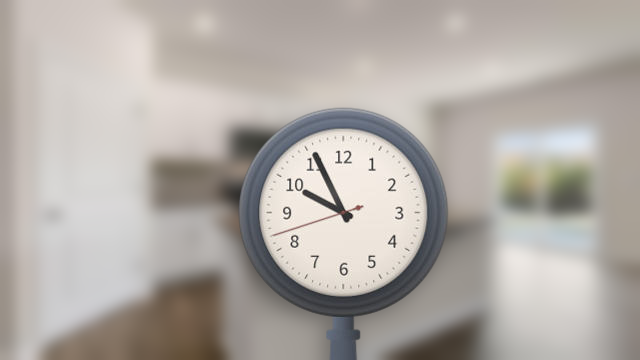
9:55:42
